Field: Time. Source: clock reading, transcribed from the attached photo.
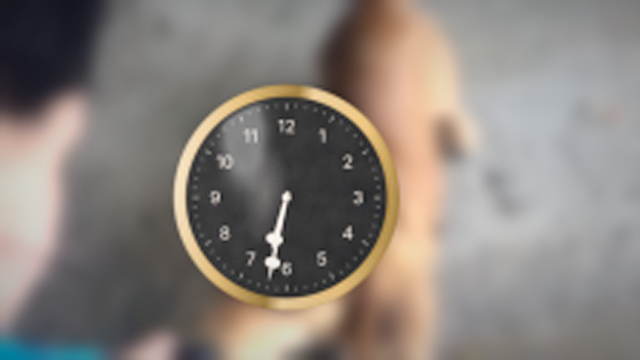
6:32
